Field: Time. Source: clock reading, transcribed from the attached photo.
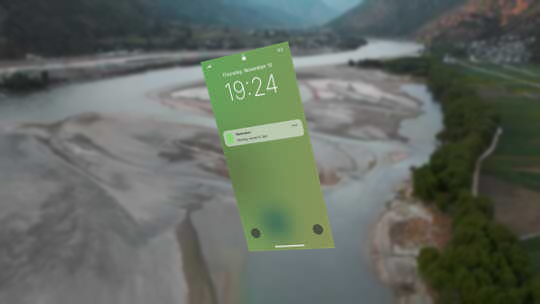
19:24
